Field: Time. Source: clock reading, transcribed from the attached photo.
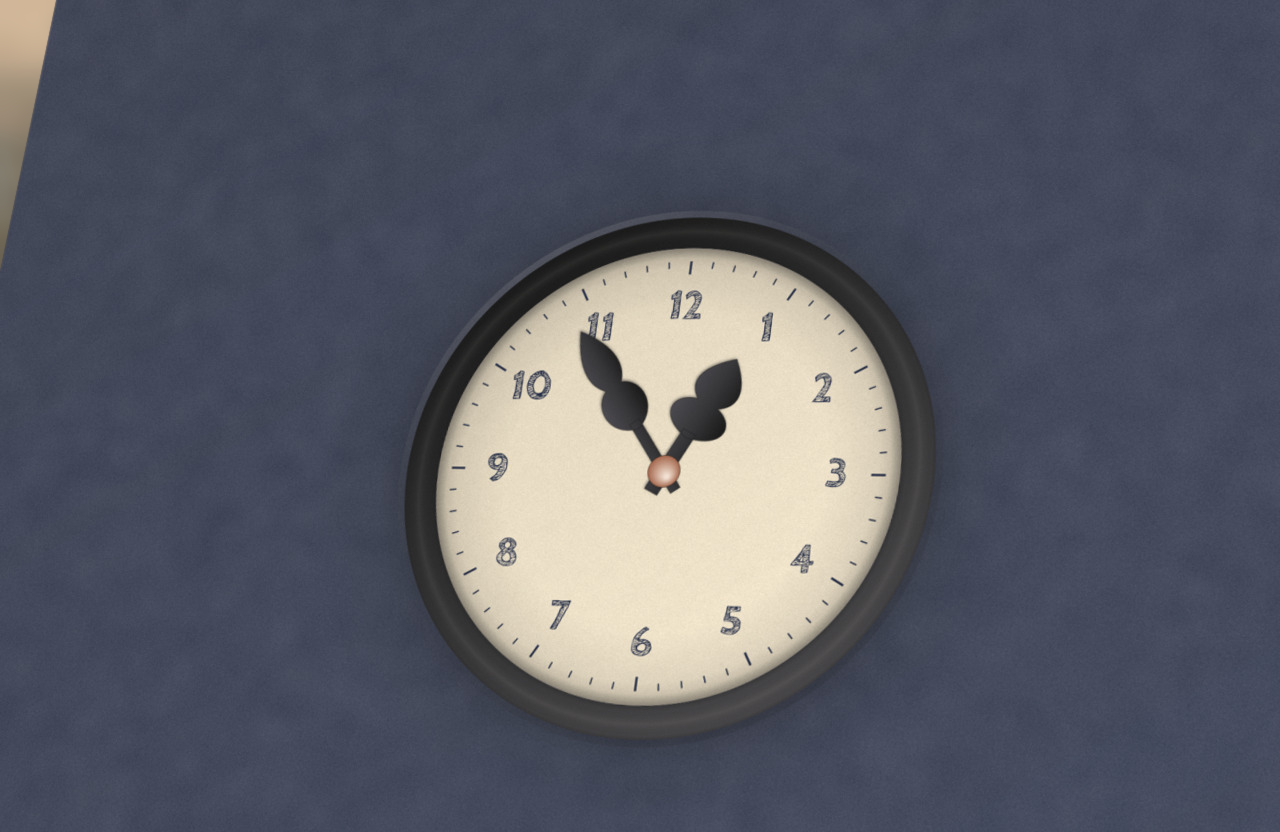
12:54
